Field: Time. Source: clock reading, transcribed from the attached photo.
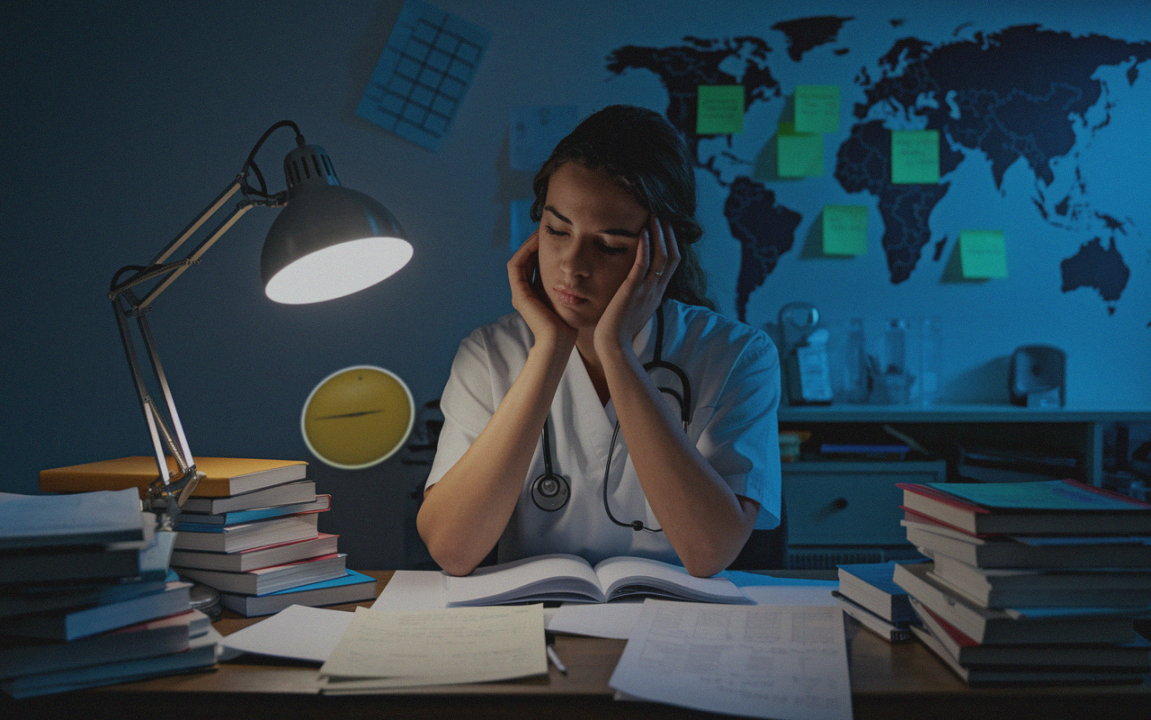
2:44
